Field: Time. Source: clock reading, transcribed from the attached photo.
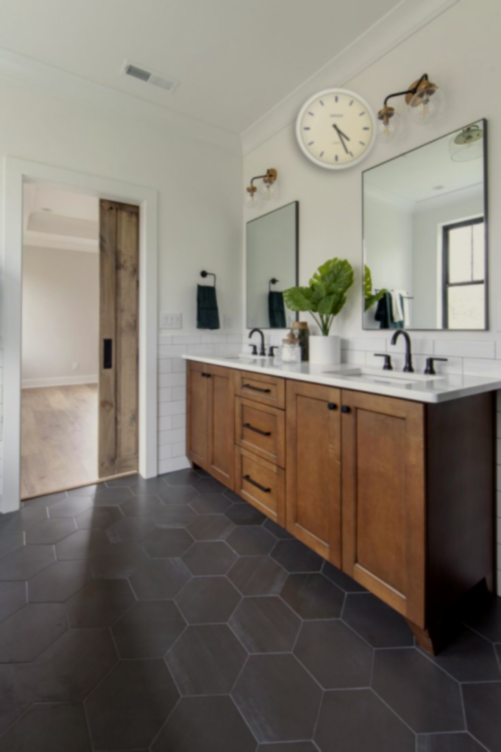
4:26
